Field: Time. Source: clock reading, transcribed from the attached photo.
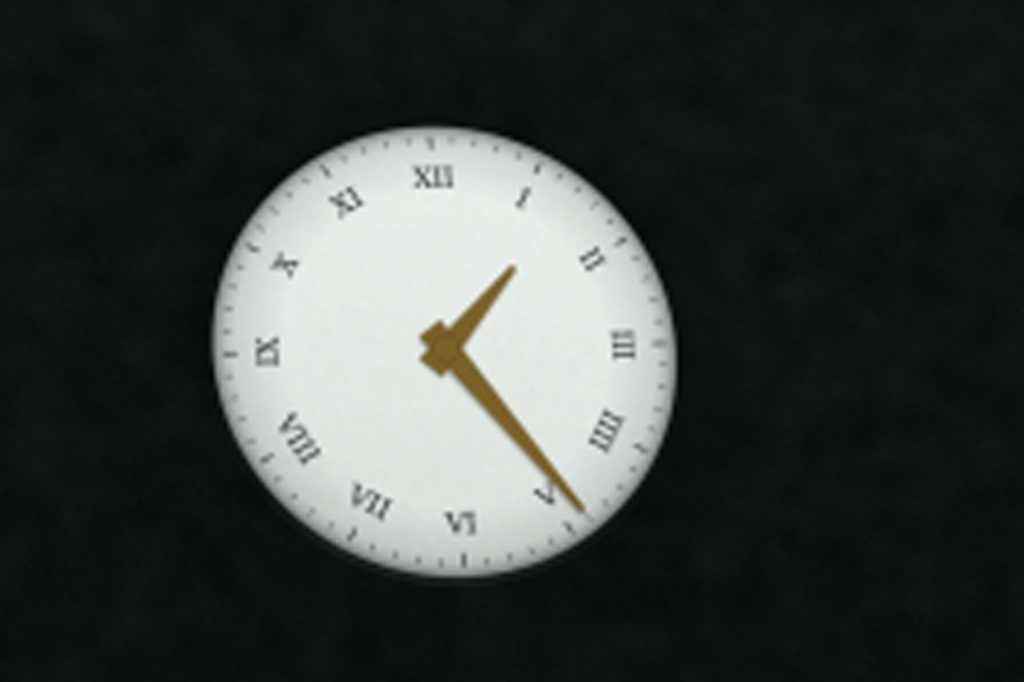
1:24
